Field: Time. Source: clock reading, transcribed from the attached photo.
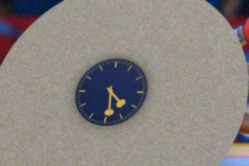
4:29
